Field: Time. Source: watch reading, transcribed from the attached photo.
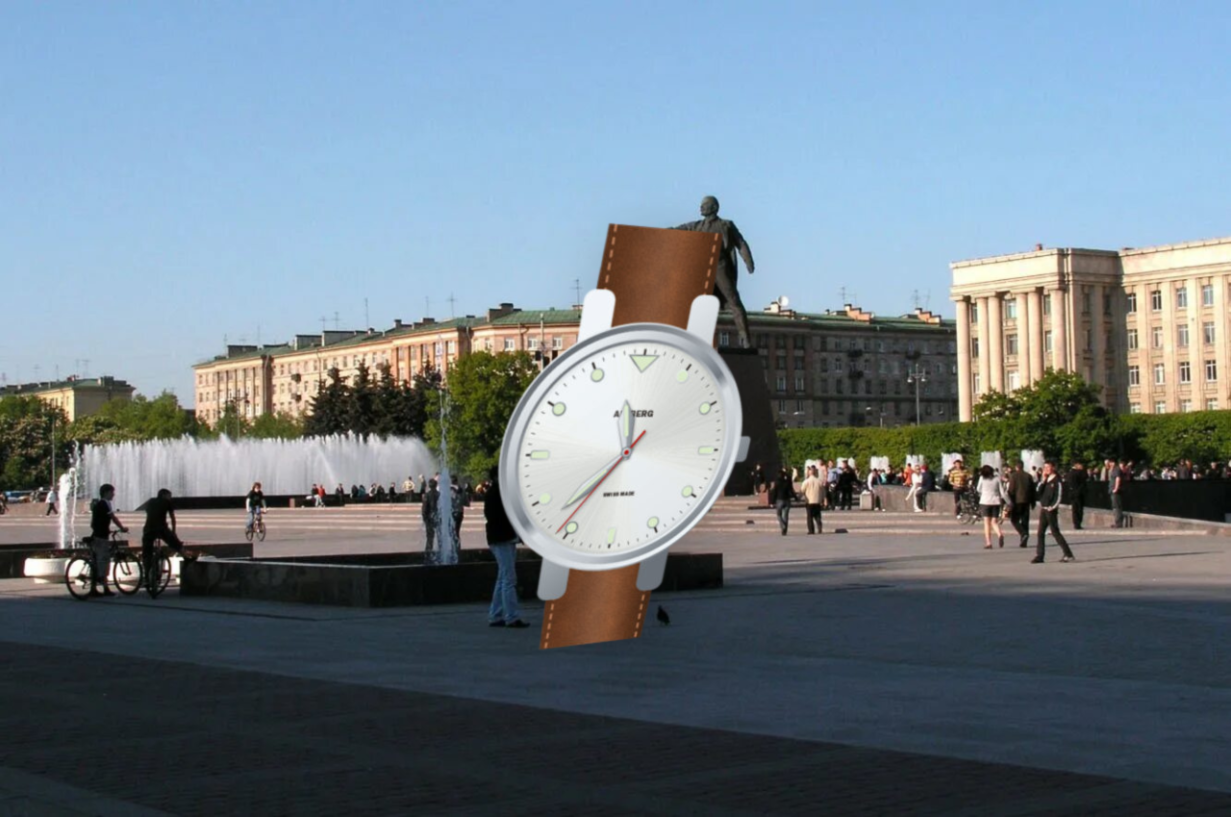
11:37:36
